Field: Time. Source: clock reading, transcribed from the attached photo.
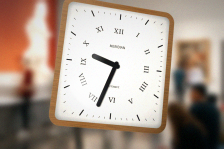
9:33
